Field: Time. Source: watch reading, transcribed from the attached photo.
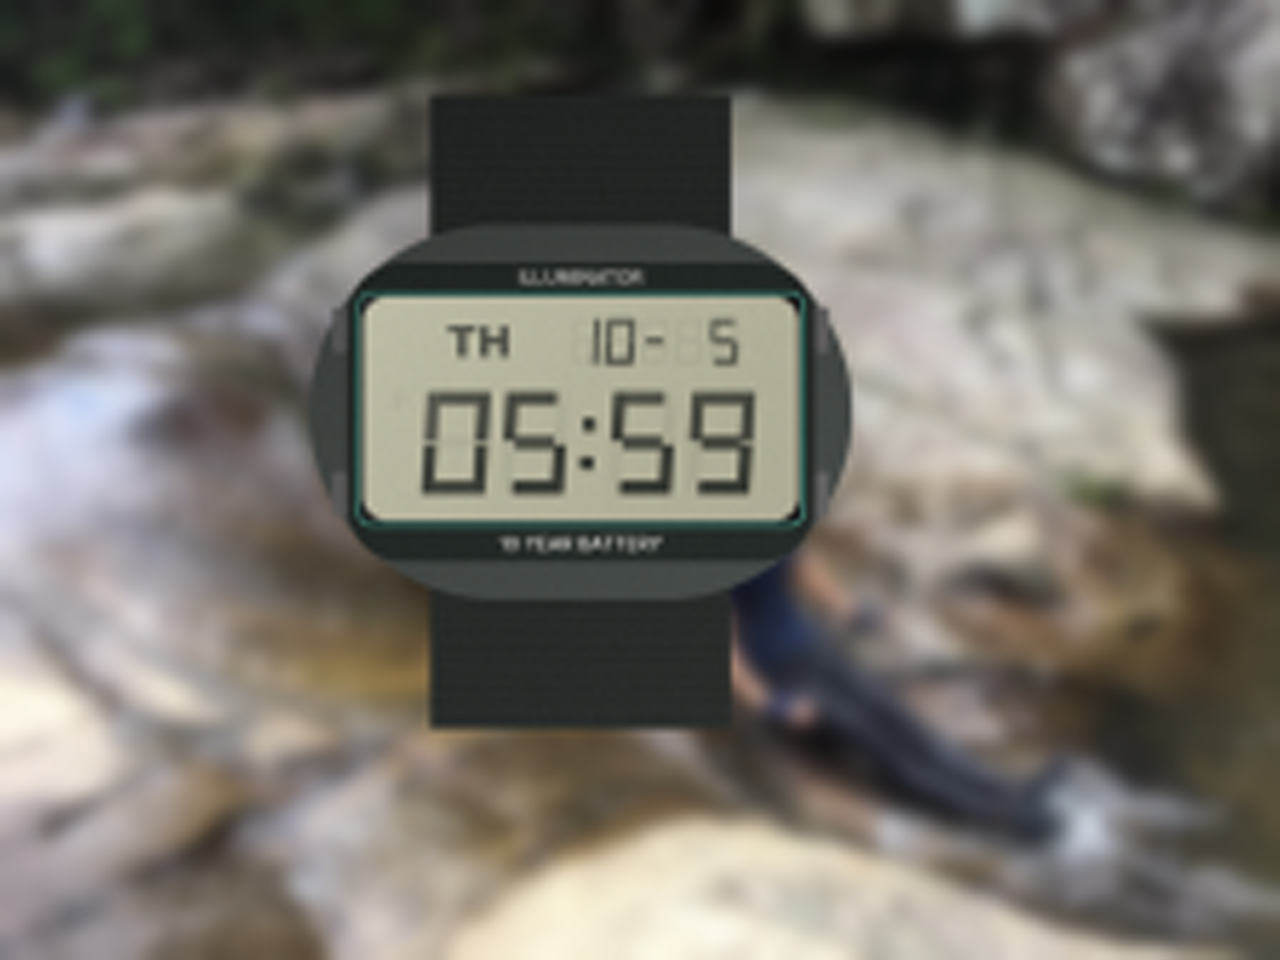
5:59
